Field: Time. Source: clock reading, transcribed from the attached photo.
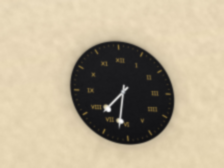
7:32
